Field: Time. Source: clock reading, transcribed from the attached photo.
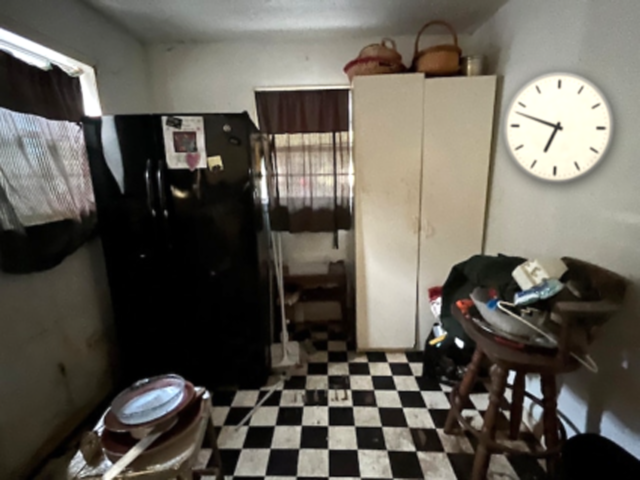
6:48
